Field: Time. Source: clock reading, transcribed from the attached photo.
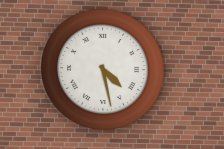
4:28
